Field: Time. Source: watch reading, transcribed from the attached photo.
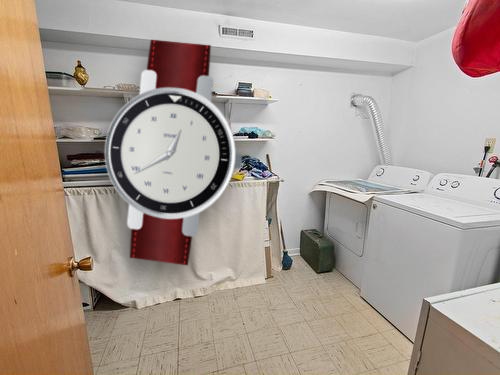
12:39
